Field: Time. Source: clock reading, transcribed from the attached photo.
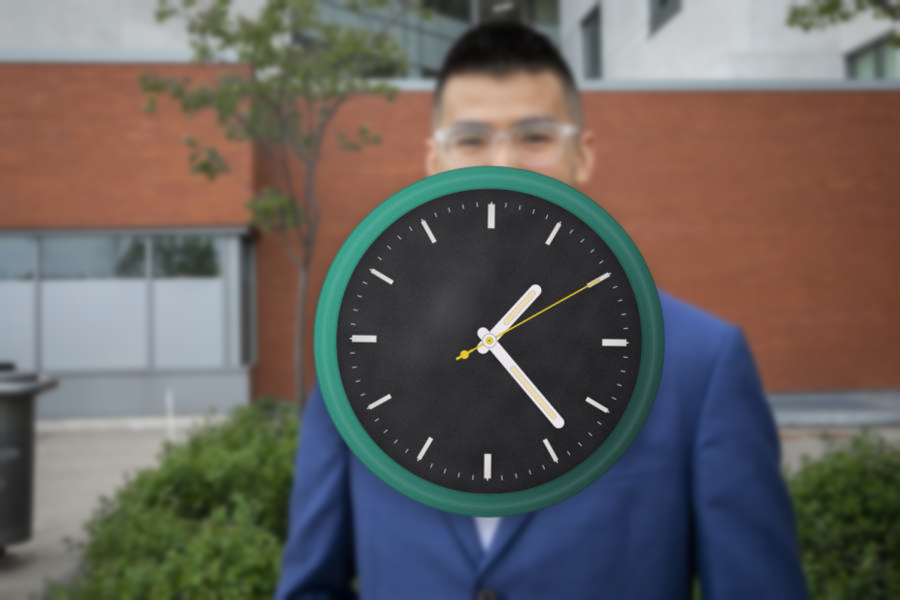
1:23:10
